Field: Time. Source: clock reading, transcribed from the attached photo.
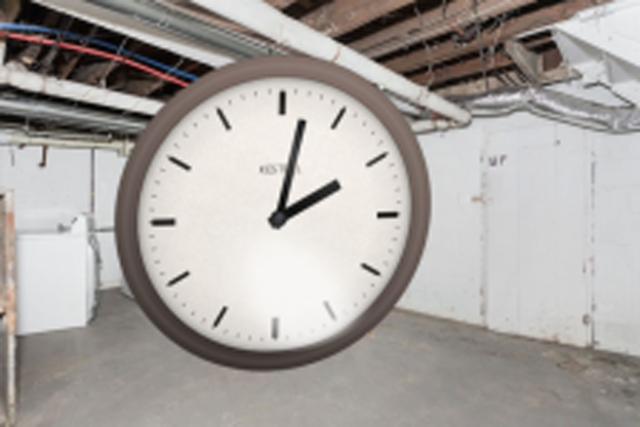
2:02
